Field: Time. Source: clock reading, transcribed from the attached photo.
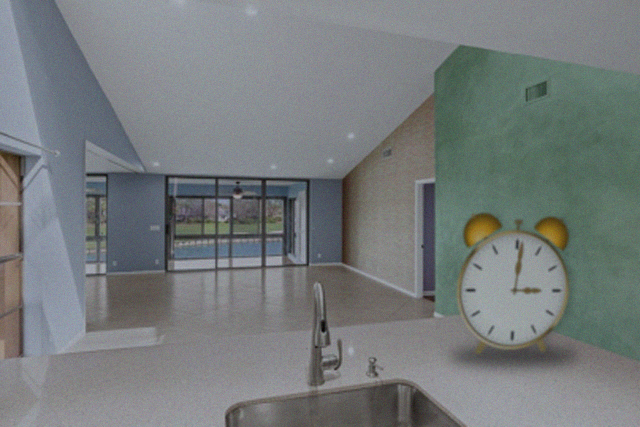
3:01
